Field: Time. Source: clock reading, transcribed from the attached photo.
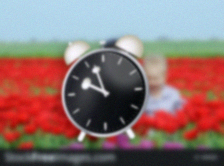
9:57
